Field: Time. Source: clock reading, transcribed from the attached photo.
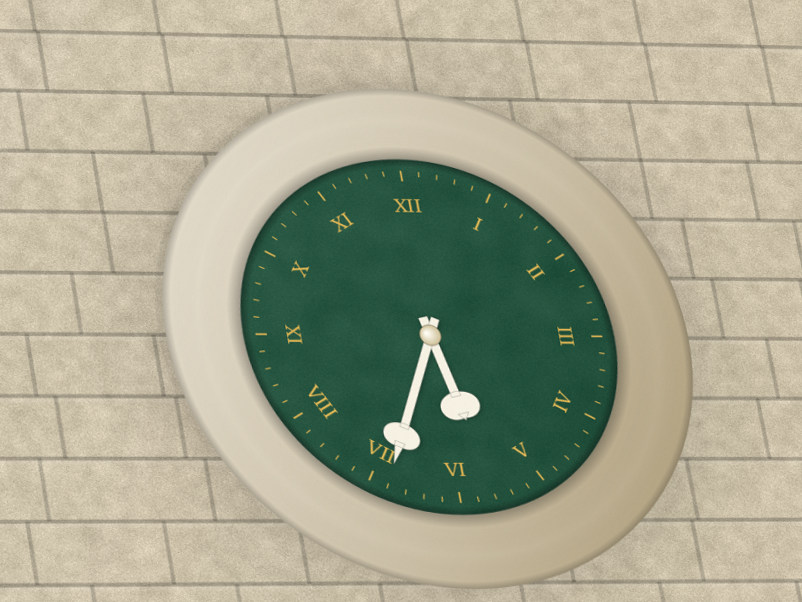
5:34
